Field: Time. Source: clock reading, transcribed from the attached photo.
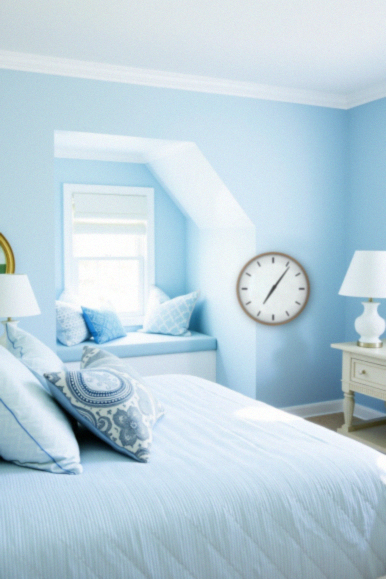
7:06
